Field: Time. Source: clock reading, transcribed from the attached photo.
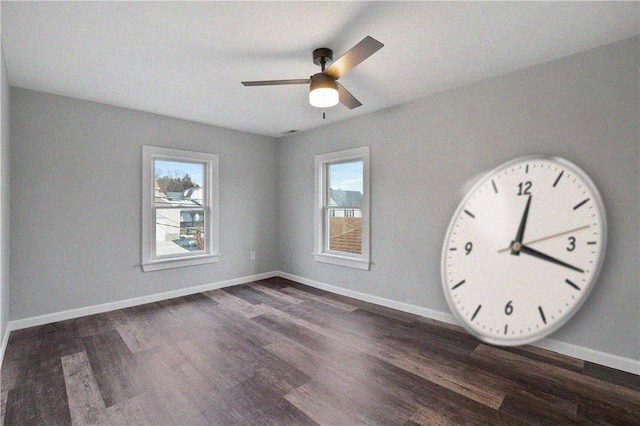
12:18:13
